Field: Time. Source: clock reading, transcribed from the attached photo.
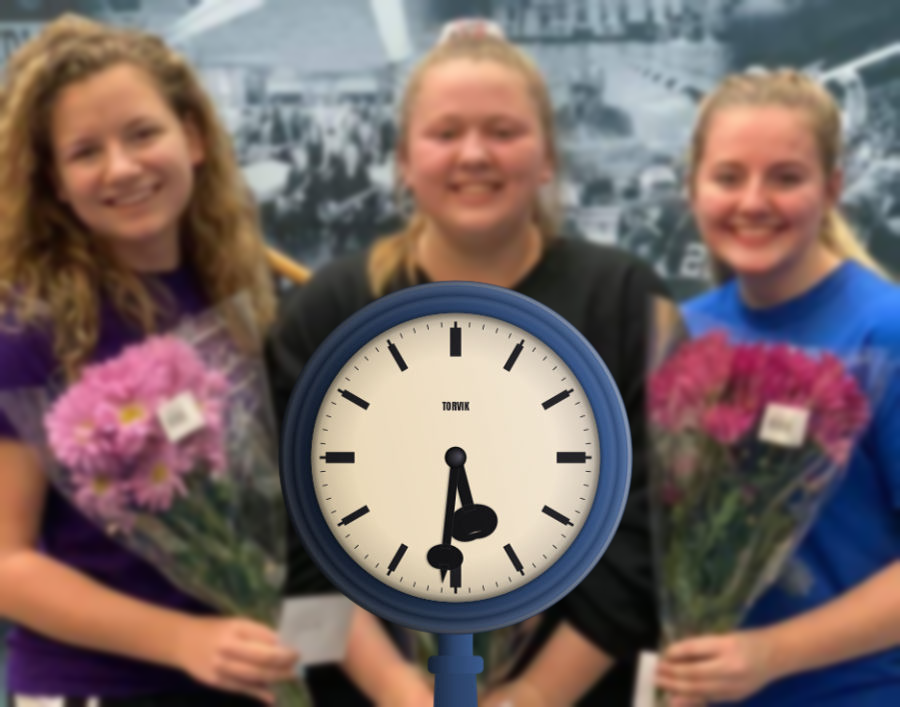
5:31
